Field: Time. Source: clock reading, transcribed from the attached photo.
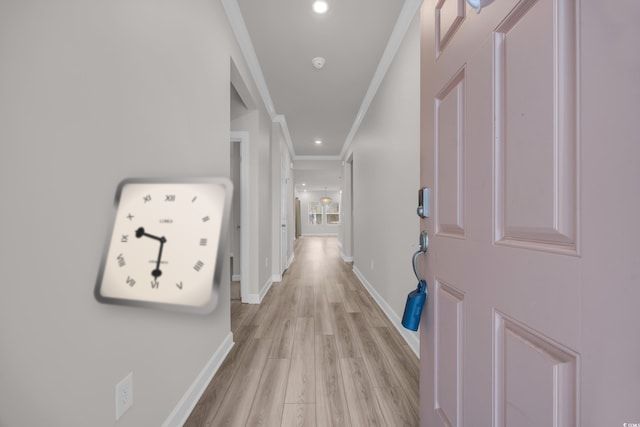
9:30
